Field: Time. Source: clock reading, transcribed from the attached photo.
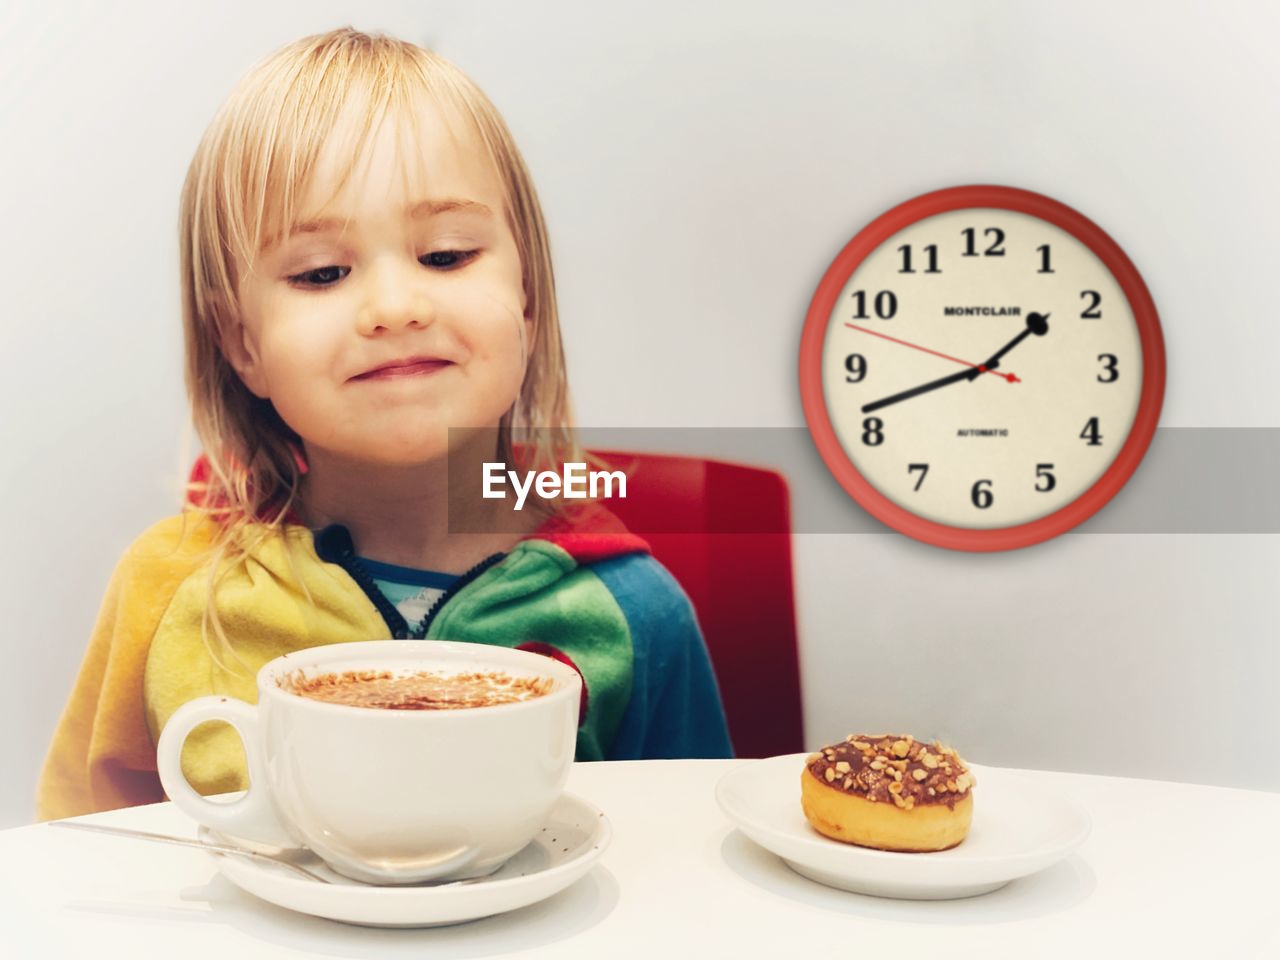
1:41:48
